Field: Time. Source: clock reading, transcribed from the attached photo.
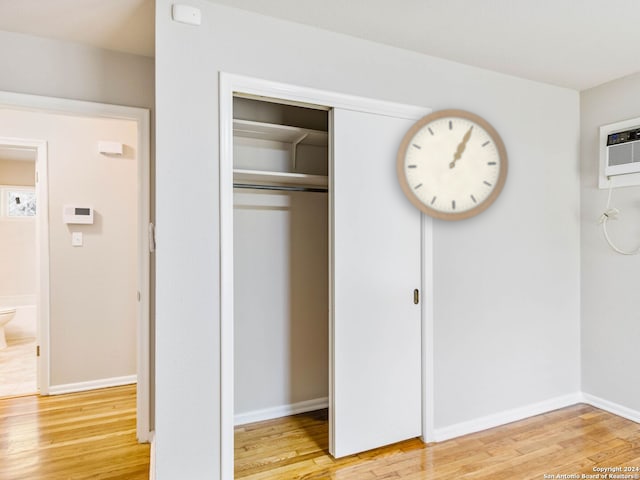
1:05
